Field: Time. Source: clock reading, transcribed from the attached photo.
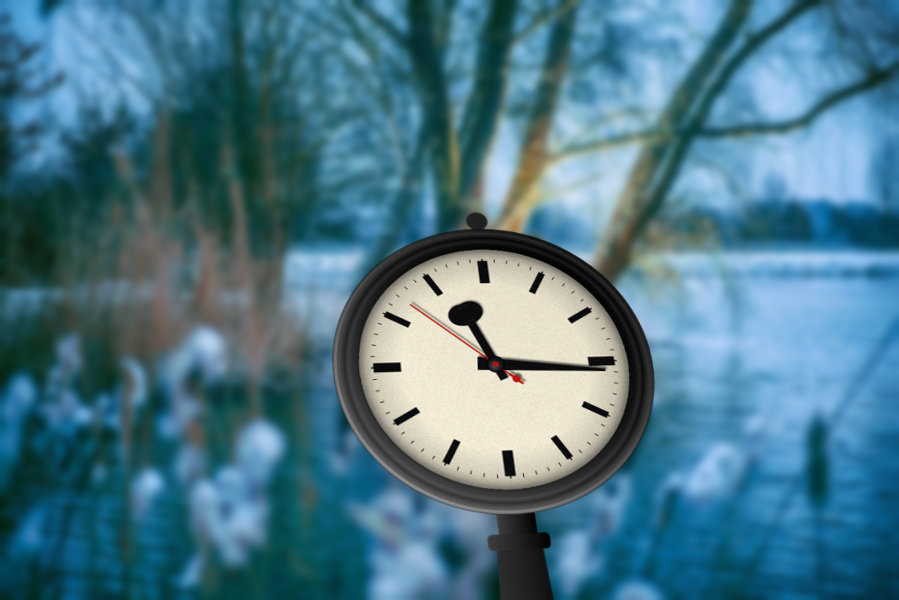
11:15:52
